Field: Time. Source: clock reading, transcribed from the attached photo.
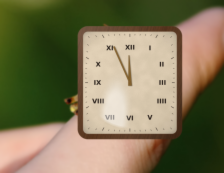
11:56
